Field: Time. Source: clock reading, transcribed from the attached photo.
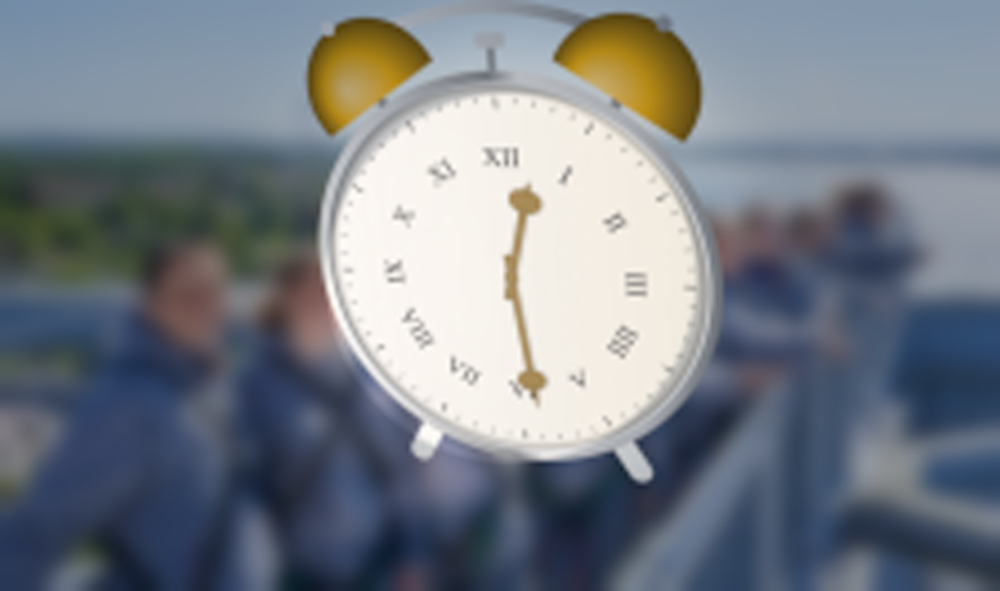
12:29
